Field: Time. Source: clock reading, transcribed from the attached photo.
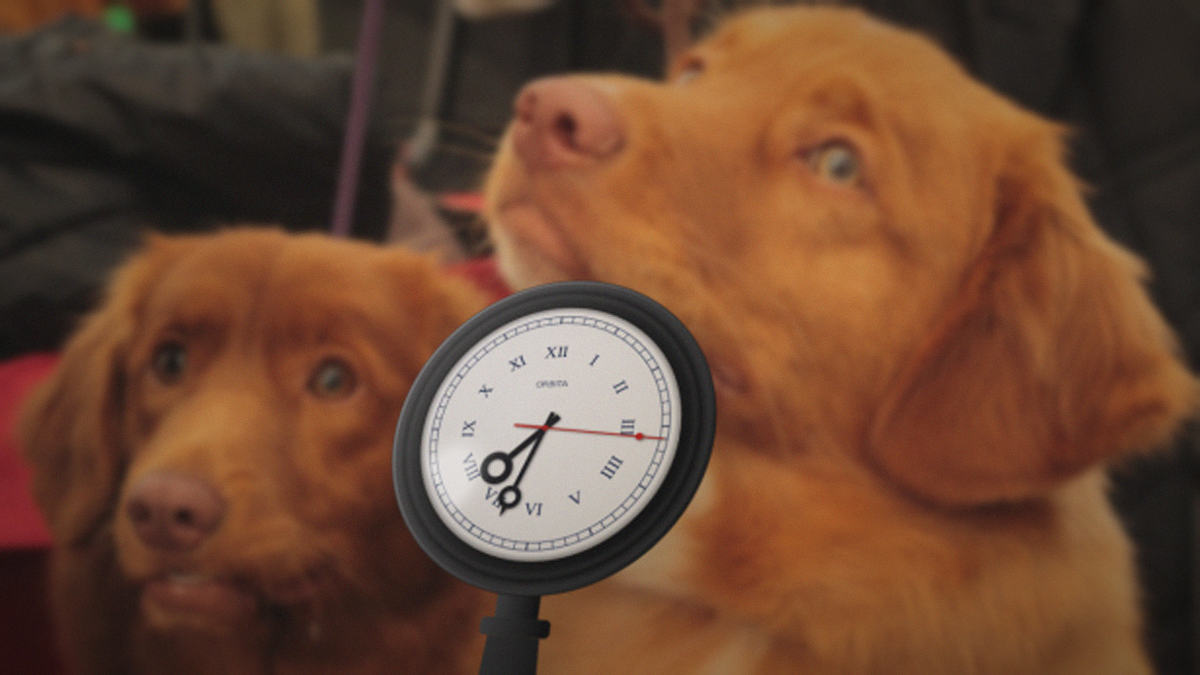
7:33:16
